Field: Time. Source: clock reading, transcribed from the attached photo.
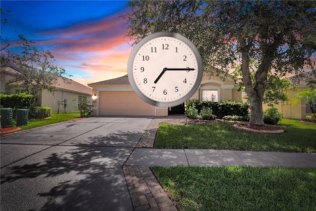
7:15
